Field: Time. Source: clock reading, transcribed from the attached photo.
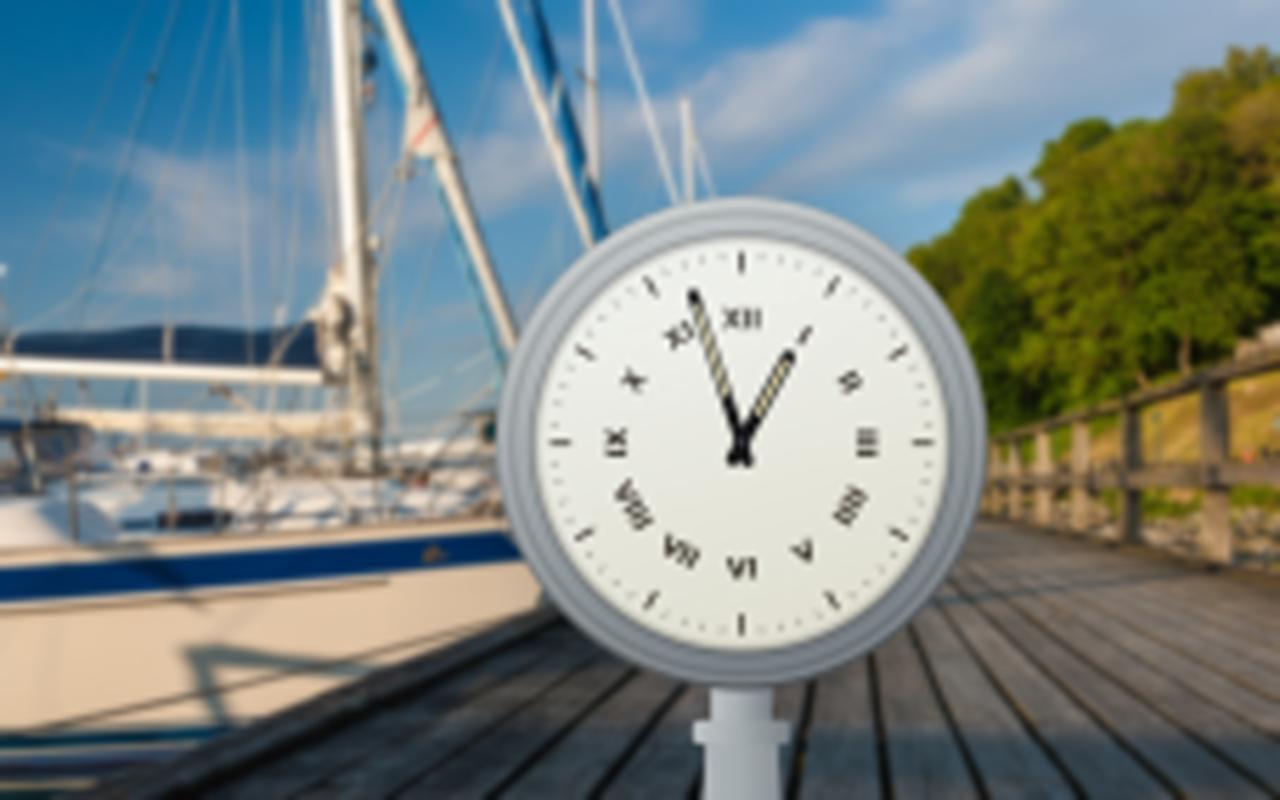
12:57
